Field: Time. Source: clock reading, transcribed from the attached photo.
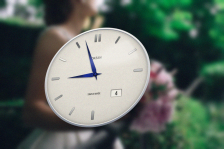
8:57
